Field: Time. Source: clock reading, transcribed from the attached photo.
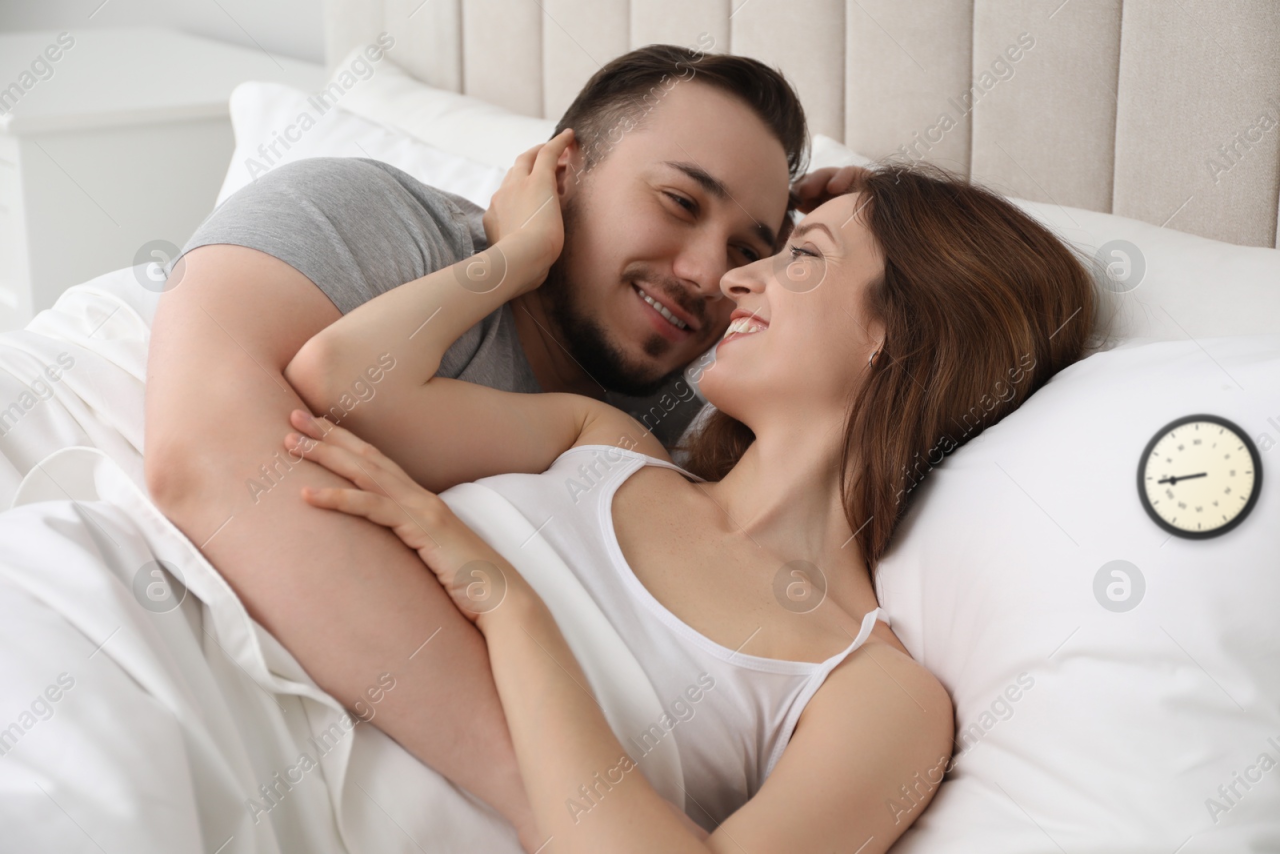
8:44
